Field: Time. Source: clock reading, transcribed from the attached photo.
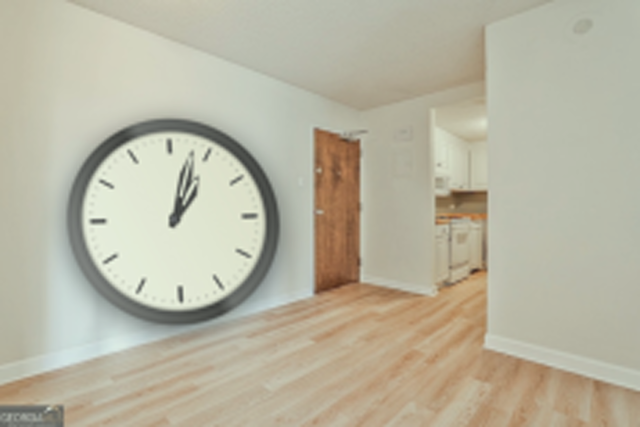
1:03
